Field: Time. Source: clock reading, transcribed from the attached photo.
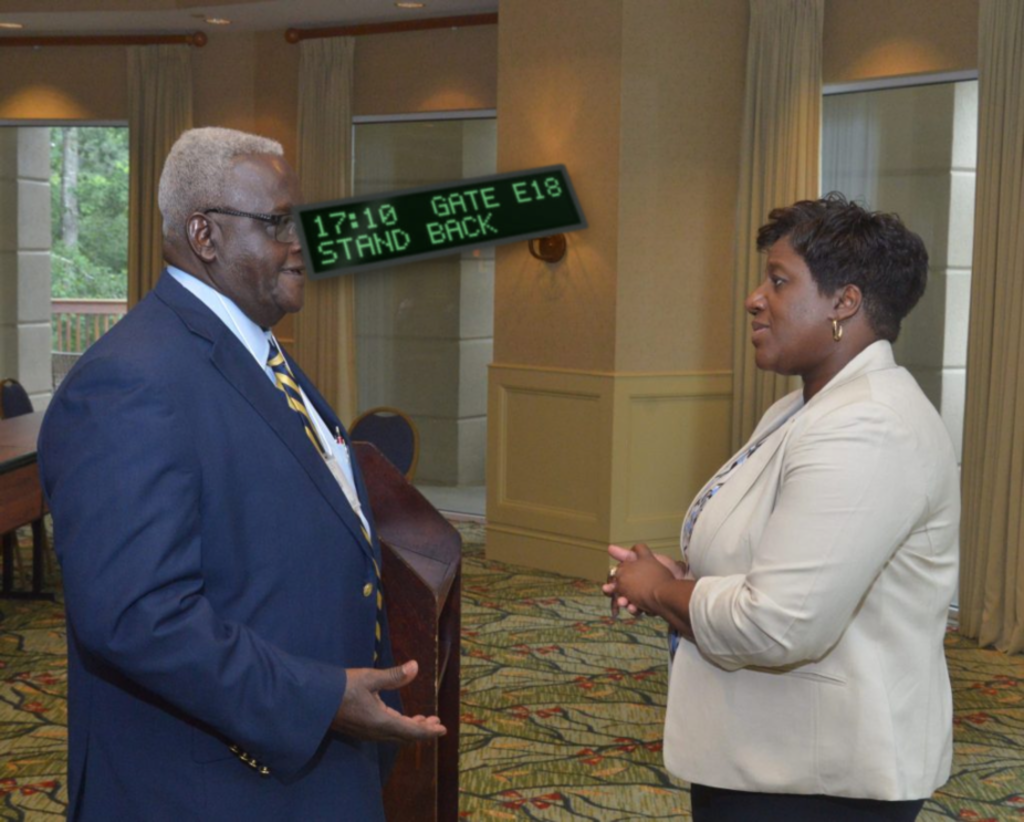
17:10
